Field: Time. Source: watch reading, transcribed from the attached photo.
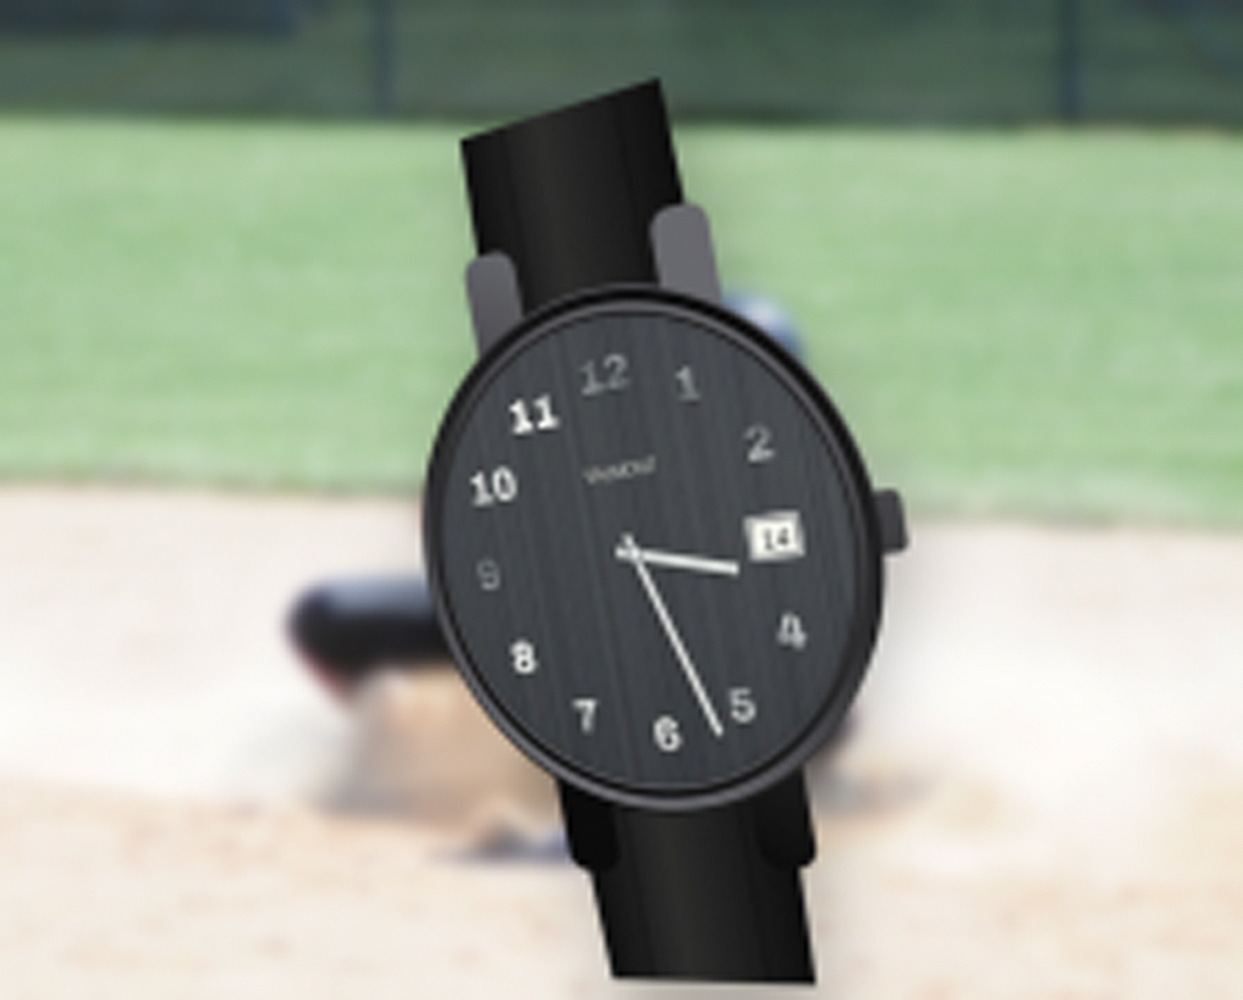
3:27
